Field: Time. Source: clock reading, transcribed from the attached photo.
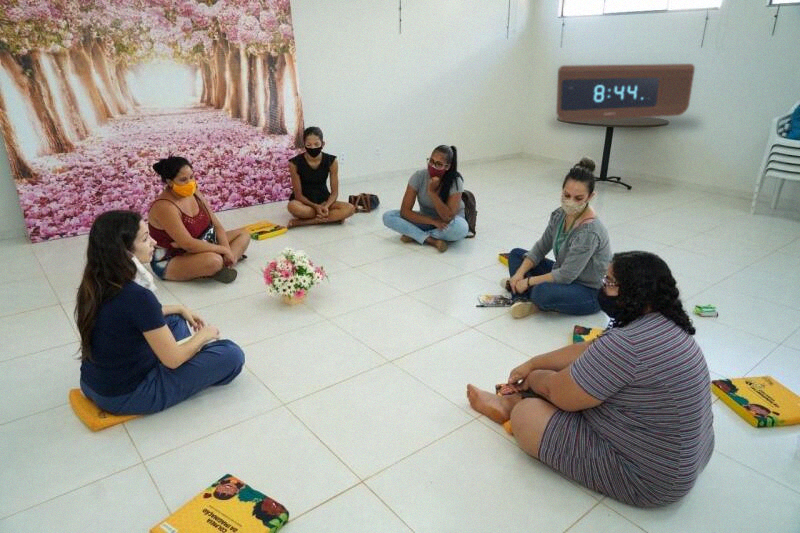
8:44
